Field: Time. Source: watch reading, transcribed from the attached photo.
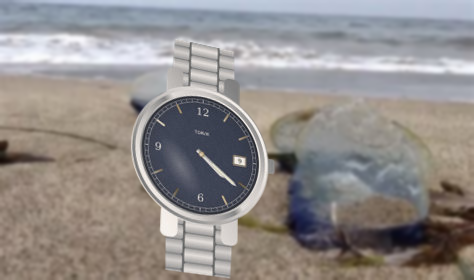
4:21
